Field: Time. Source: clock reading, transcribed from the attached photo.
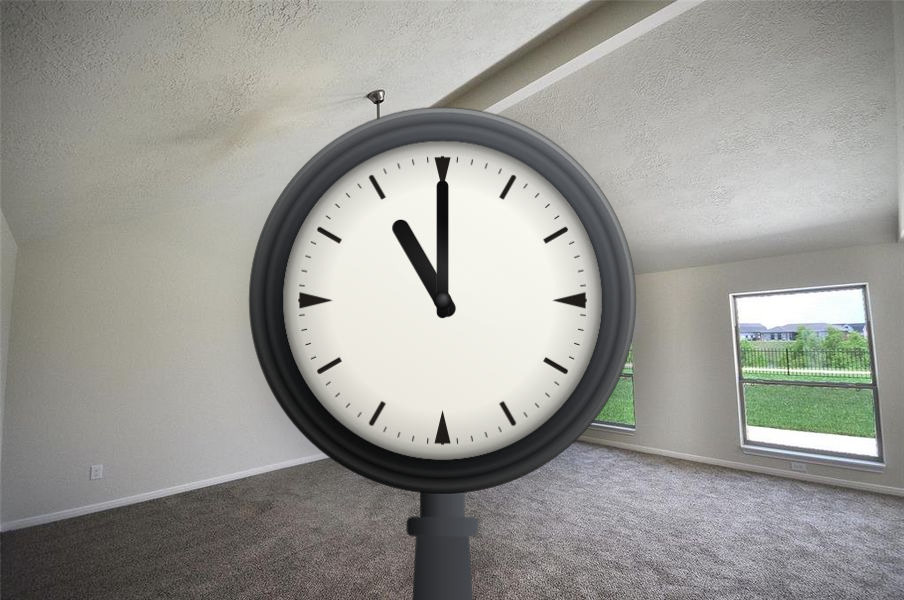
11:00
